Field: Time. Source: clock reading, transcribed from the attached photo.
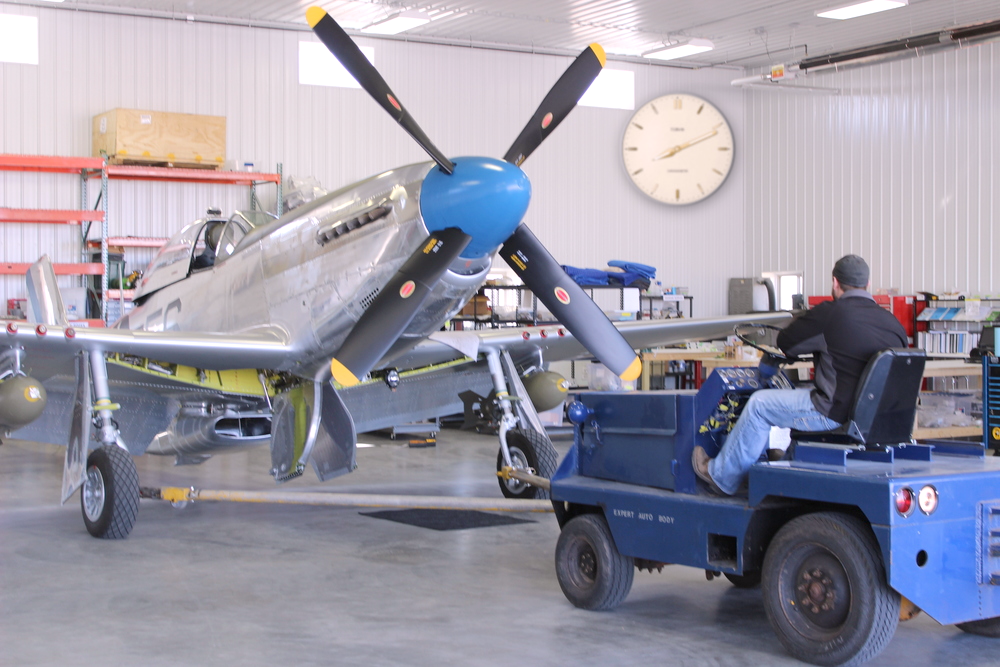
8:11
